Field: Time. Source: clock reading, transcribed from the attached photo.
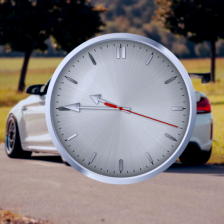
9:45:18
